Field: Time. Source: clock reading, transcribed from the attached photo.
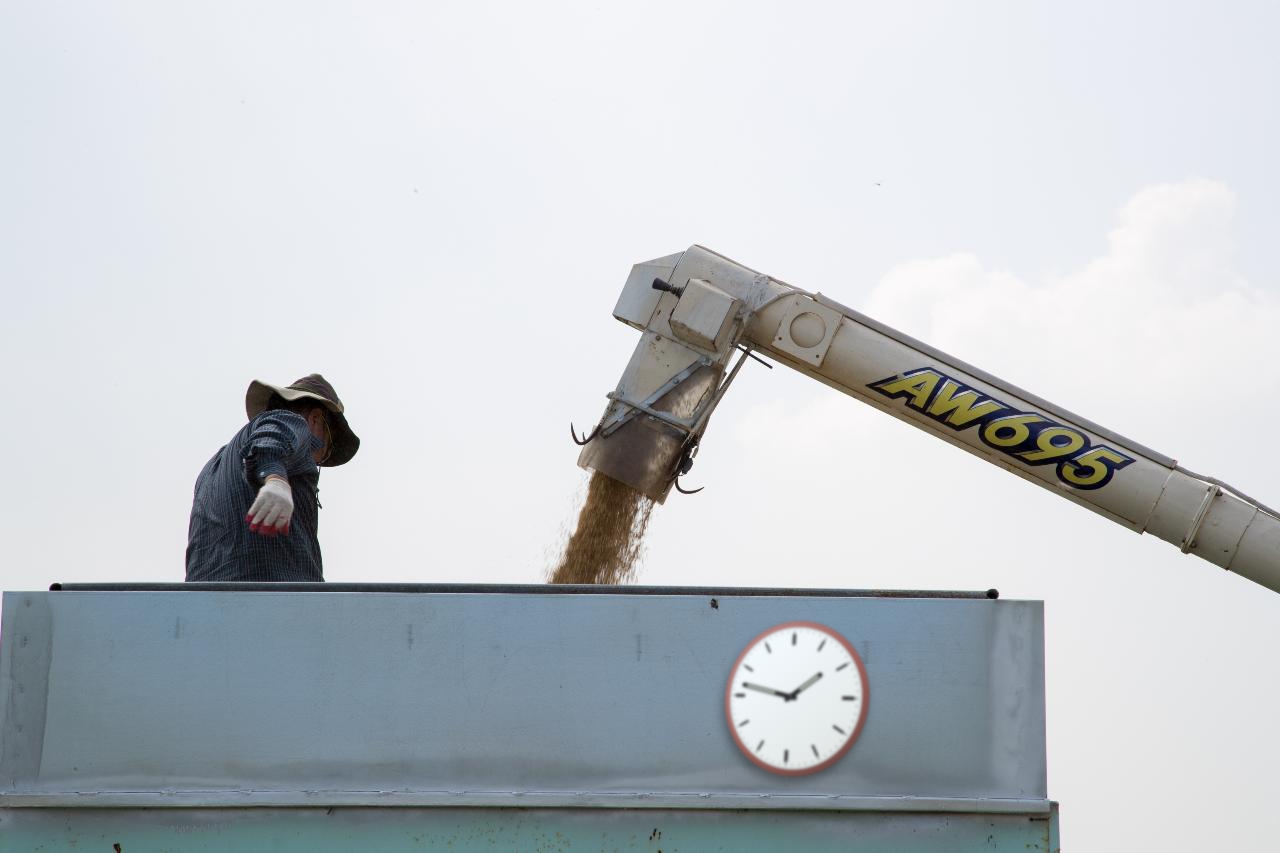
1:47
